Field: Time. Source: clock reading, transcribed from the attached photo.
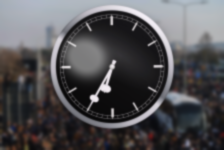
6:35
